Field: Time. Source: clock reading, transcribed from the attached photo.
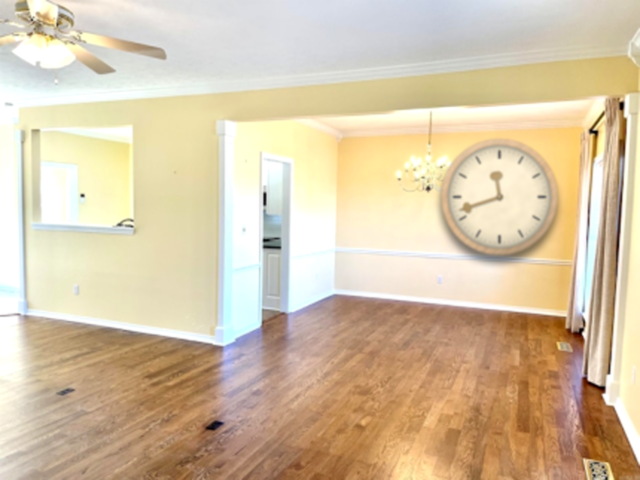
11:42
